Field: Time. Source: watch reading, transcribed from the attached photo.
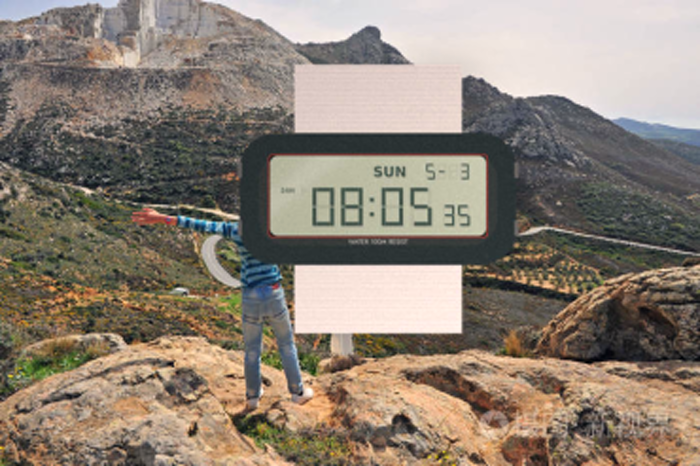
8:05:35
